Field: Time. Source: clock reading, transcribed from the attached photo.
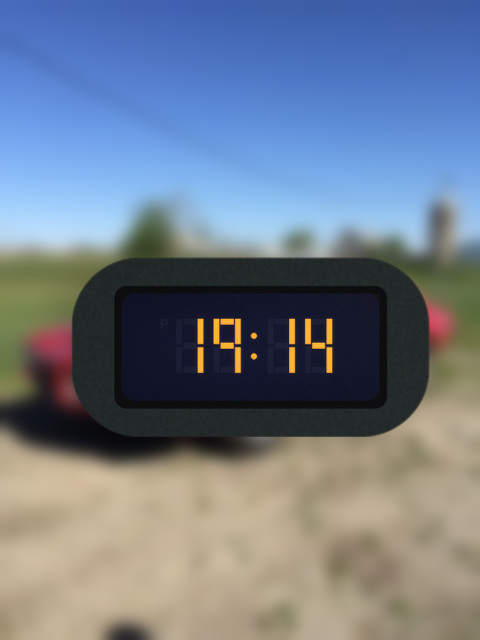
19:14
